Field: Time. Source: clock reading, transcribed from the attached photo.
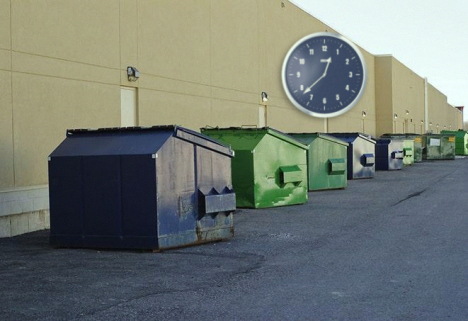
12:38
